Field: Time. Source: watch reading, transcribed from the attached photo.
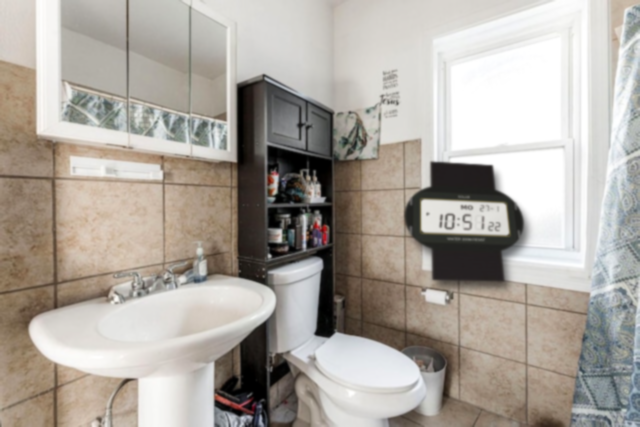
10:51
